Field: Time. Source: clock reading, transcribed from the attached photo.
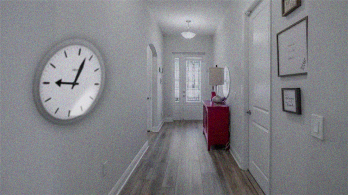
9:03
